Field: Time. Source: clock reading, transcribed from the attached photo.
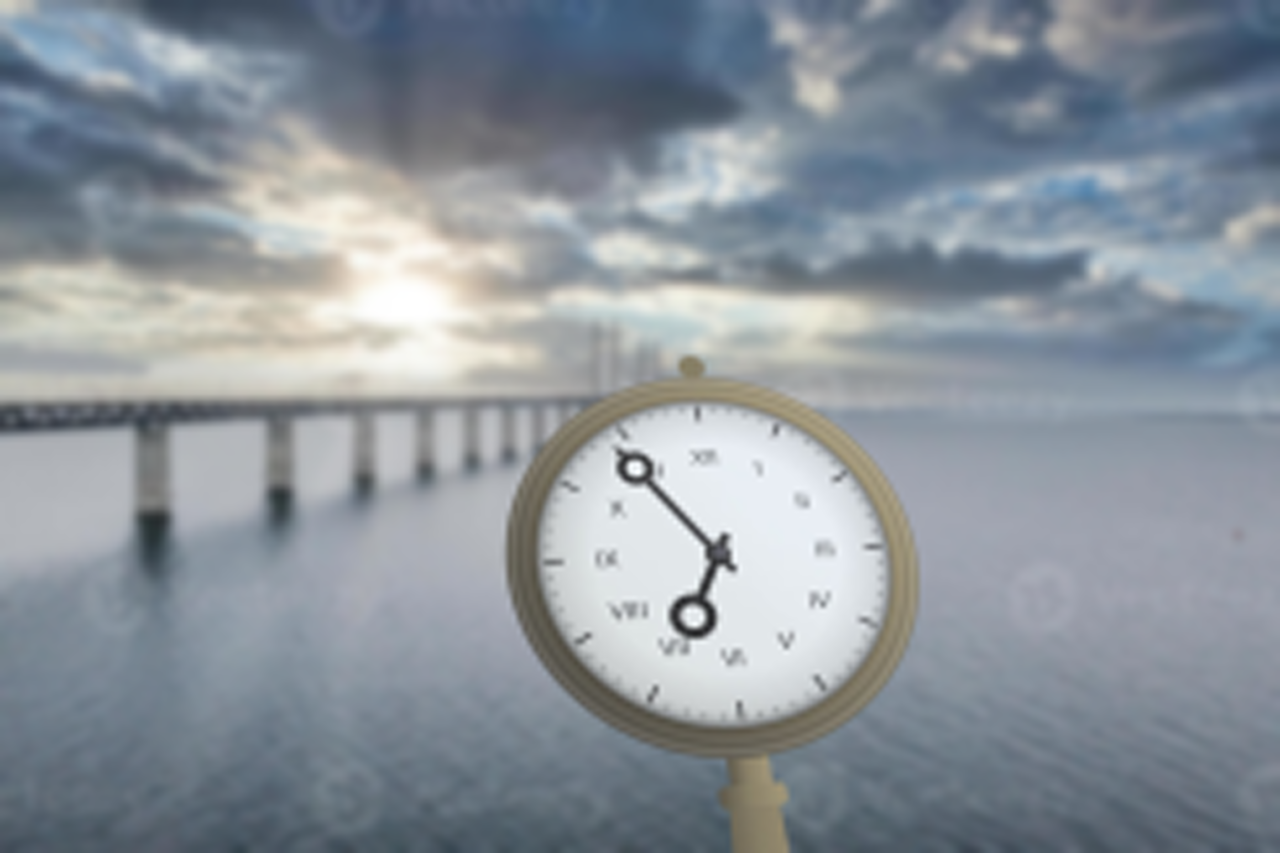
6:54
